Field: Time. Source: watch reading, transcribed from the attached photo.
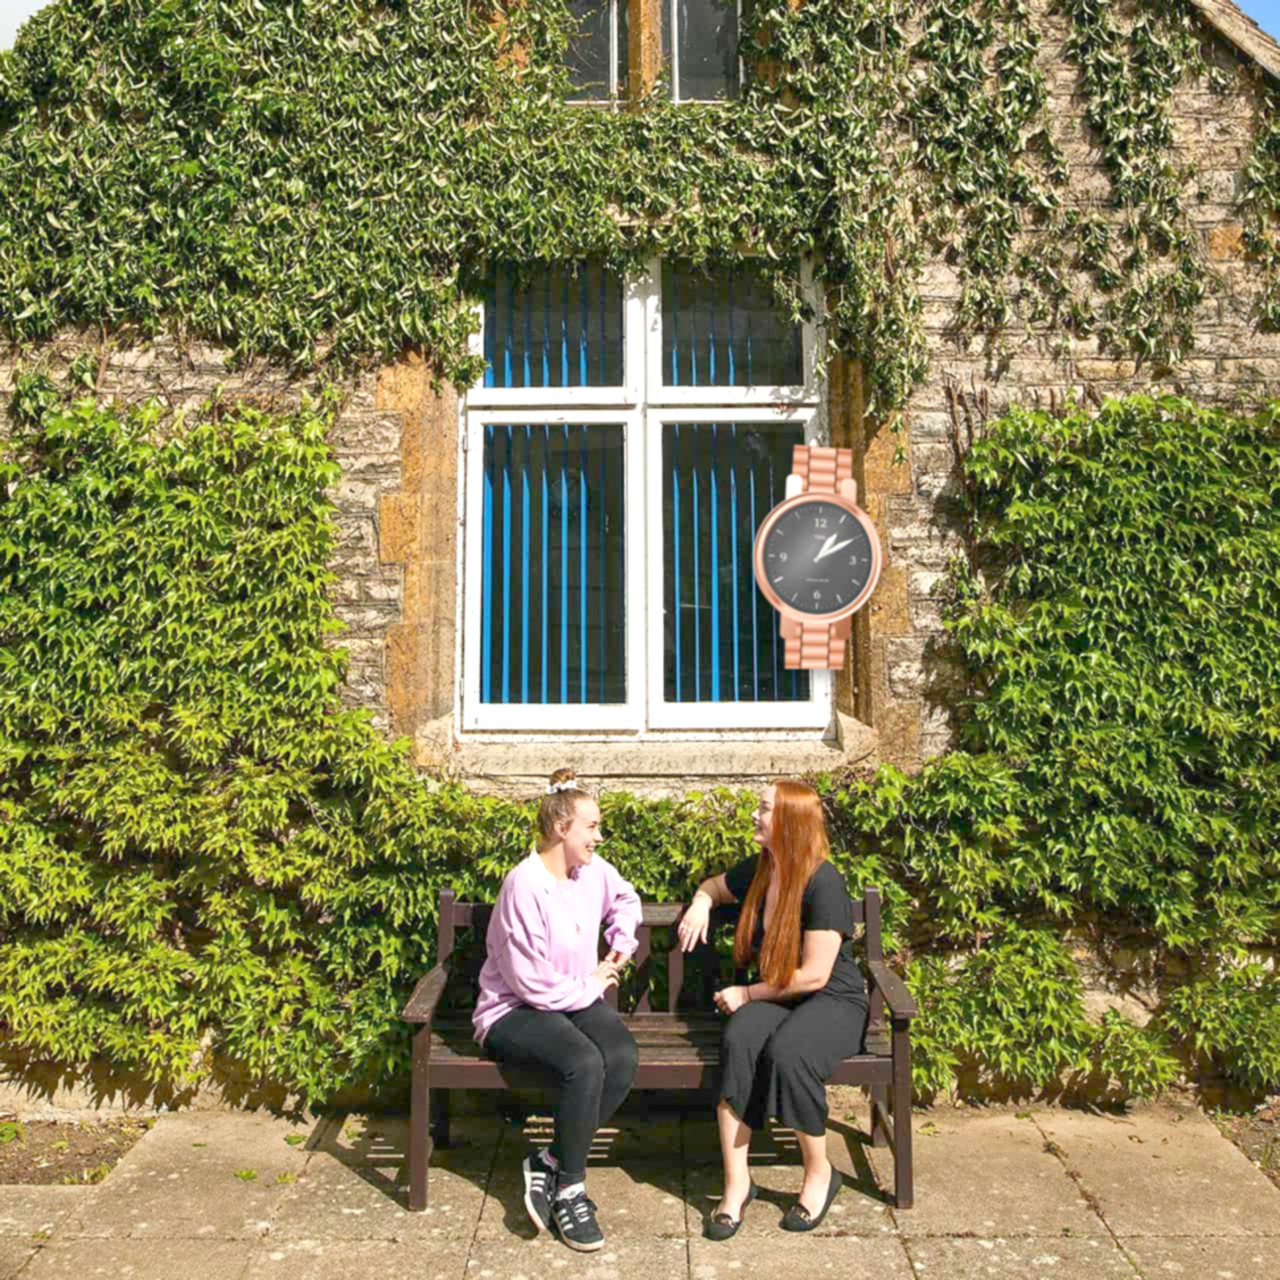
1:10
